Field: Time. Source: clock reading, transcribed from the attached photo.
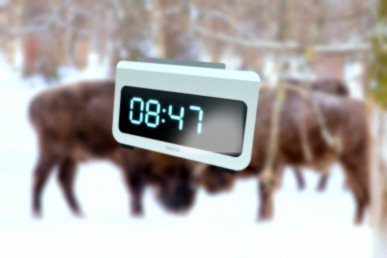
8:47
